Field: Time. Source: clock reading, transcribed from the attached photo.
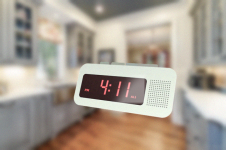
4:11
